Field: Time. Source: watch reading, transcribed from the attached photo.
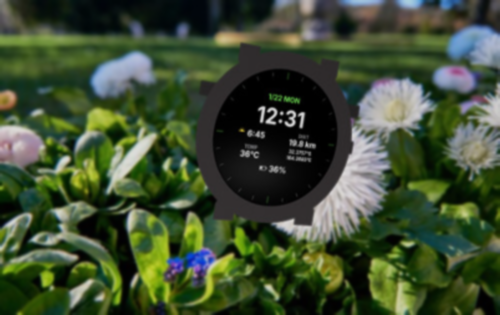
12:31
